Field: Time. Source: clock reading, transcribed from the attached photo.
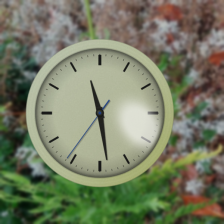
11:28:36
